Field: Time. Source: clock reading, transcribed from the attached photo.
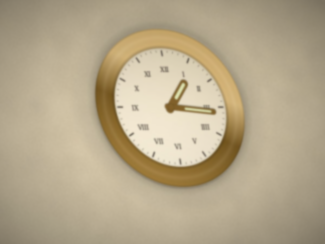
1:16
